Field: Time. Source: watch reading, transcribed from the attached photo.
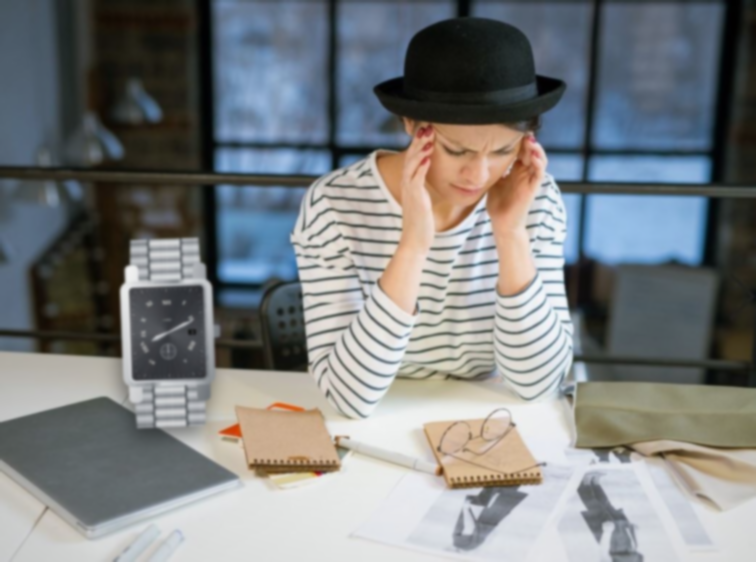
8:11
